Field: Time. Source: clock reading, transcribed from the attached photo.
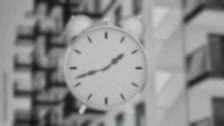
1:42
